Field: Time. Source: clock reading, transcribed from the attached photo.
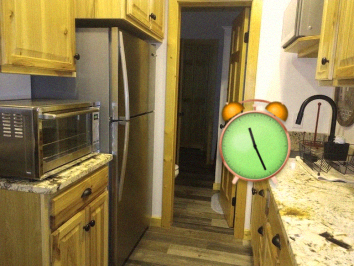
11:26
